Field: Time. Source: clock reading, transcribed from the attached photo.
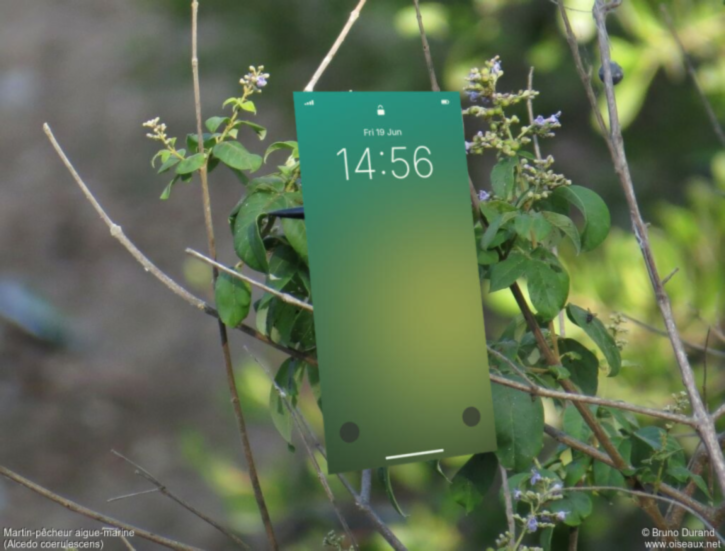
14:56
